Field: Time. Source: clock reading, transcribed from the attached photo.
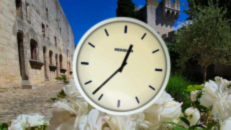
12:37
